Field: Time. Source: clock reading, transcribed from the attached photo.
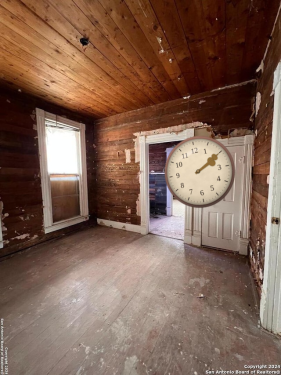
2:10
